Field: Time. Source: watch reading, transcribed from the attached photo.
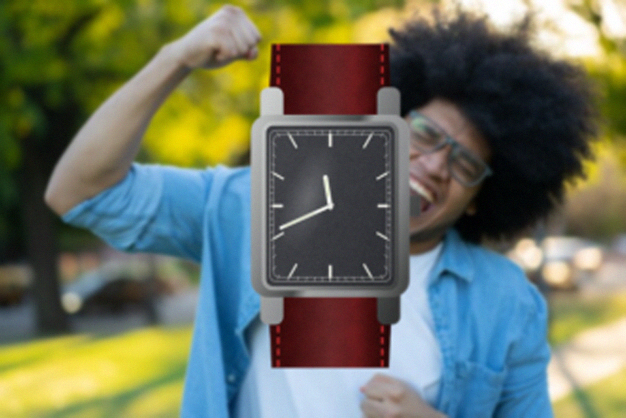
11:41
